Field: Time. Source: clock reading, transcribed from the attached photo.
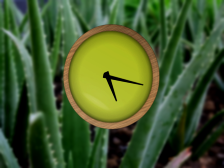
5:17
